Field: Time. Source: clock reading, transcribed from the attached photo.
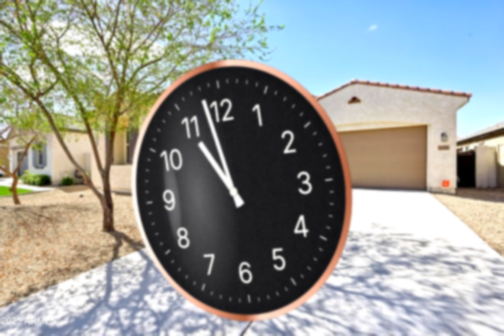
10:58
